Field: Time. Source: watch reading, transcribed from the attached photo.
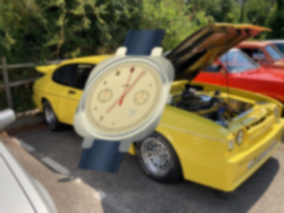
7:04
